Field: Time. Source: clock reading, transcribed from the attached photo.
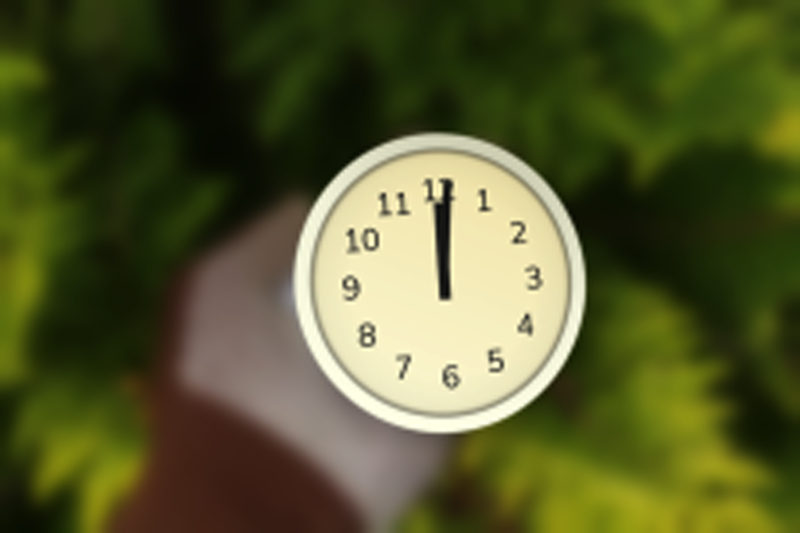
12:01
